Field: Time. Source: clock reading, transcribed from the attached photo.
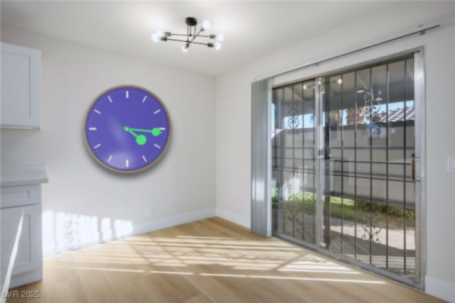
4:16
